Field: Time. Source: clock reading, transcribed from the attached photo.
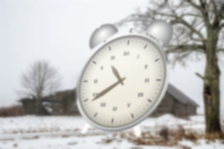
10:39
